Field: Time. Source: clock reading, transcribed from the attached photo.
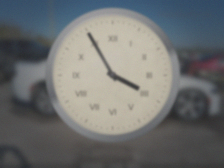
3:55
